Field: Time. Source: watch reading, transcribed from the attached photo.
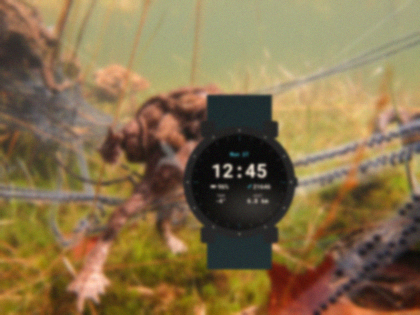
12:45
